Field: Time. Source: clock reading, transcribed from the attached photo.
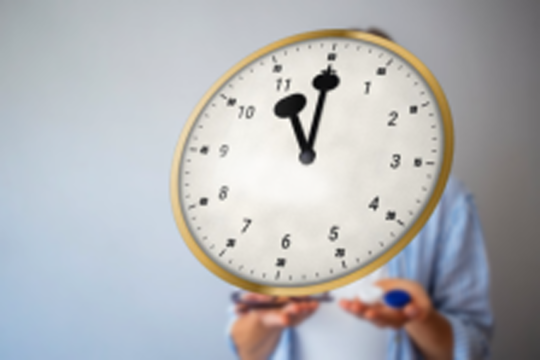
11:00
